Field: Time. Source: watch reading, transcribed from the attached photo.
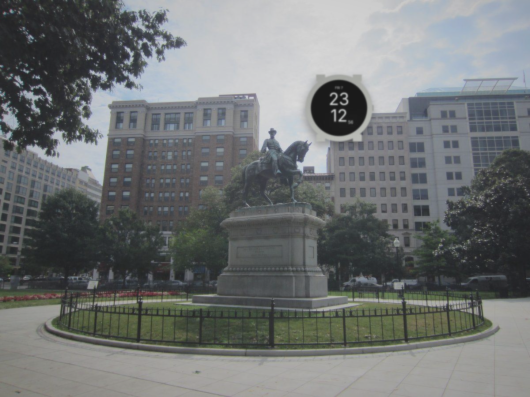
23:12
